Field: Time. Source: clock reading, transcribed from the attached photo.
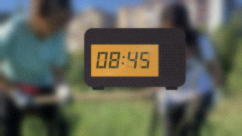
8:45
